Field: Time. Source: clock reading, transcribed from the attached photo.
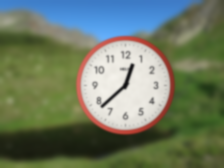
12:38
